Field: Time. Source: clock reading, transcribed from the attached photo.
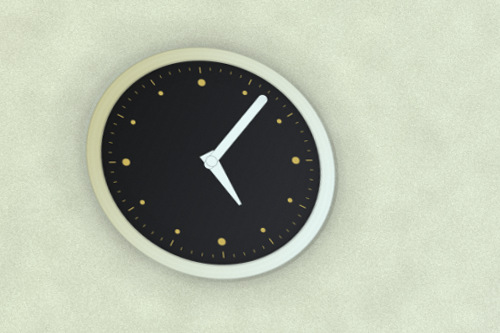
5:07
